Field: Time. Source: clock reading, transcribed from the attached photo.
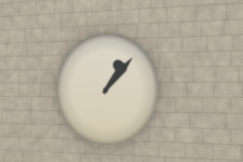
1:07
